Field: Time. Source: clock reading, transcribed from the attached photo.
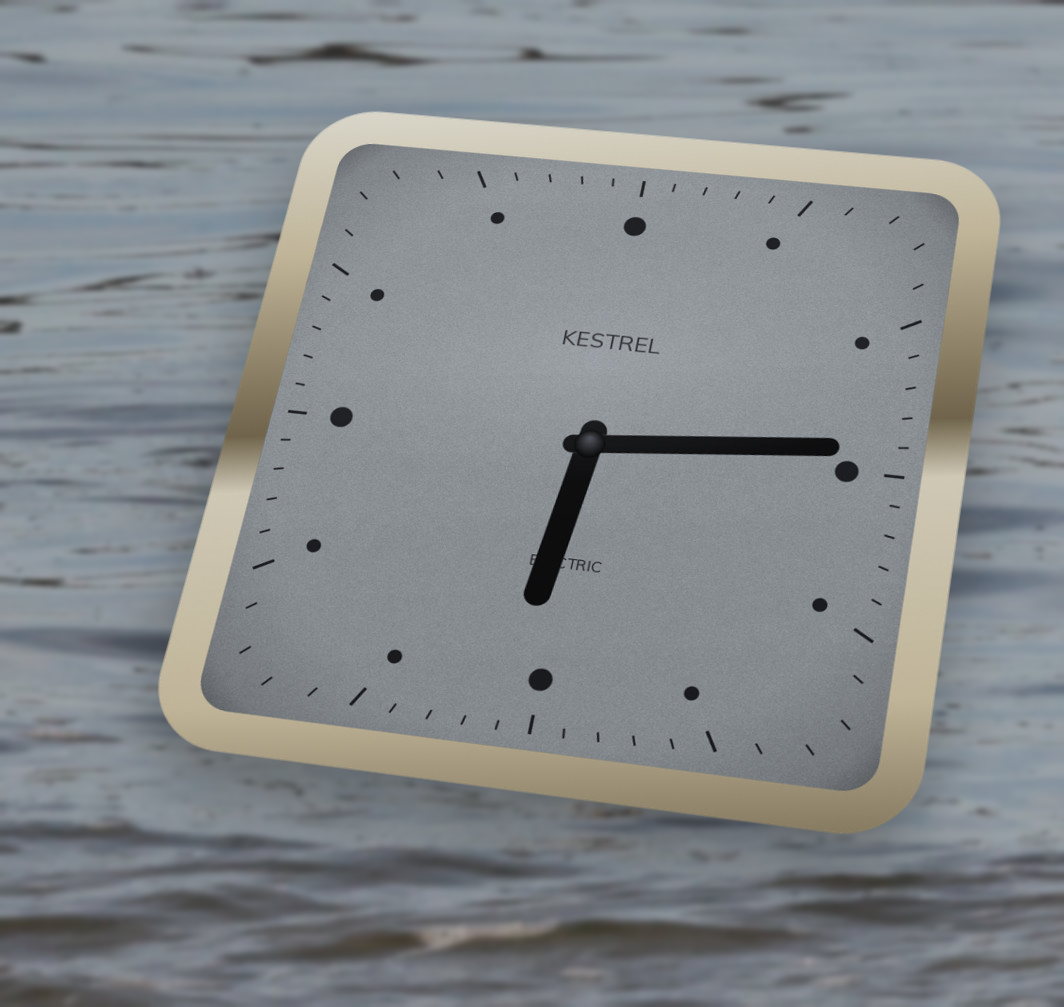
6:14
